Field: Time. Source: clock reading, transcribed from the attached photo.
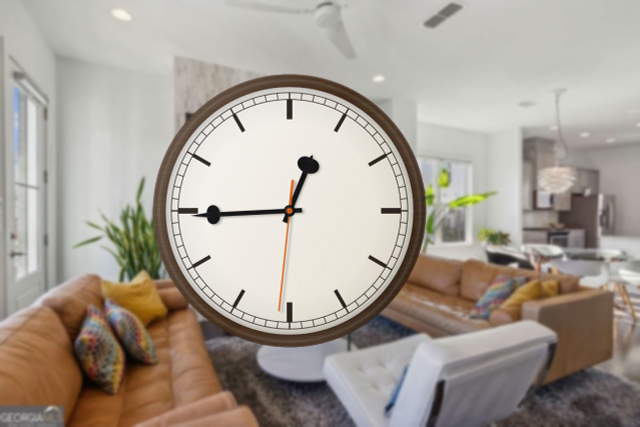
12:44:31
